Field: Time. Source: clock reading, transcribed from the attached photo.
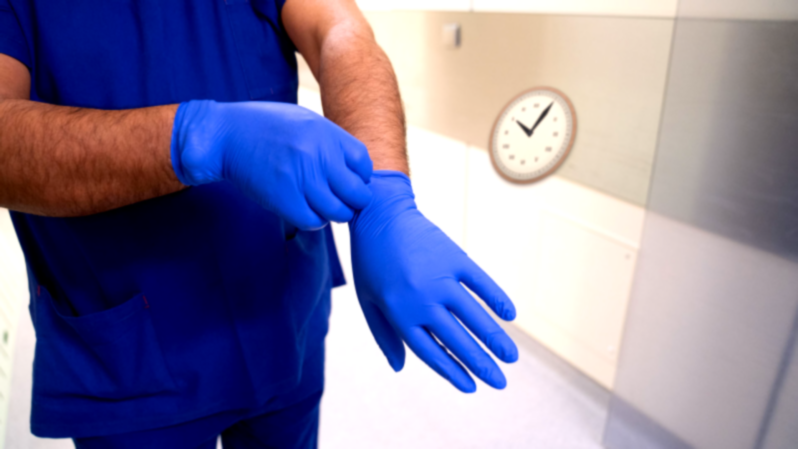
10:05
